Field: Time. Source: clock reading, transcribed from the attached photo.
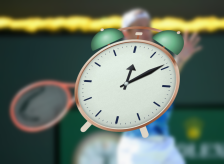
12:09
